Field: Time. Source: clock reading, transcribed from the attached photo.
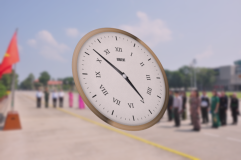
4:52
